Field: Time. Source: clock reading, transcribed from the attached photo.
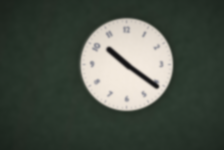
10:21
